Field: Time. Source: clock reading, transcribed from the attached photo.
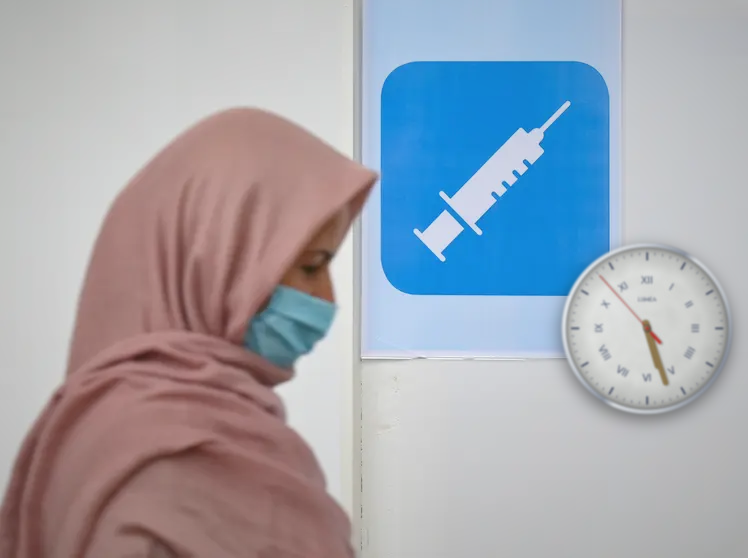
5:26:53
